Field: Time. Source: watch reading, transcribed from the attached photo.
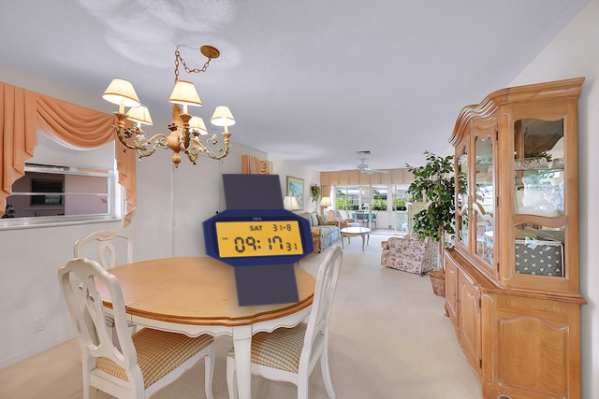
9:17:31
